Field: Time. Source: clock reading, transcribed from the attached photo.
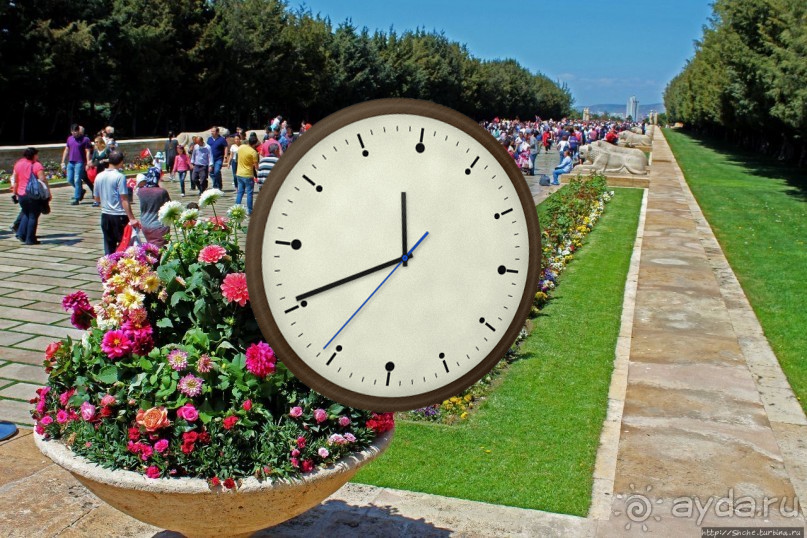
11:40:36
